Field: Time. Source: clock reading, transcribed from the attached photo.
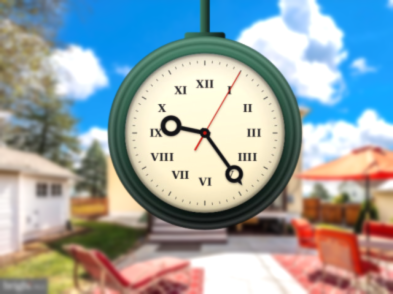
9:24:05
